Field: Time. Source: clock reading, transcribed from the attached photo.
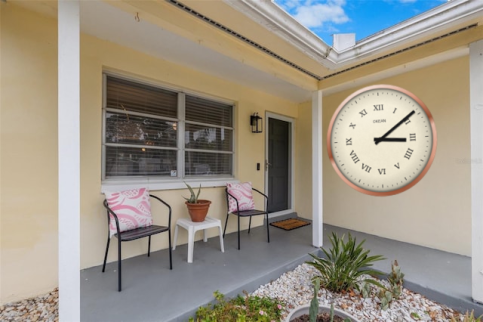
3:09
